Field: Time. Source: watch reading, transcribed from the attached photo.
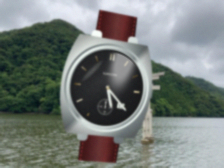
5:22
